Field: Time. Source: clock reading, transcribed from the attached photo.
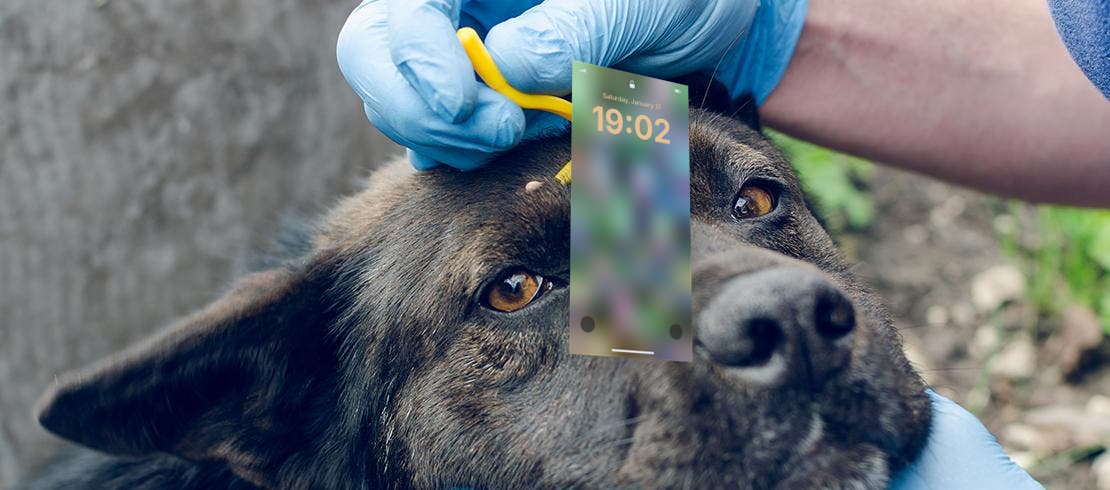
19:02
